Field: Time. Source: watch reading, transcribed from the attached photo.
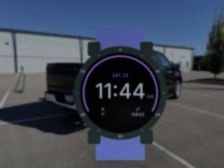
11:44
